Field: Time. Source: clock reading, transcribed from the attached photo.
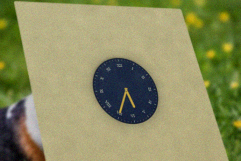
5:35
